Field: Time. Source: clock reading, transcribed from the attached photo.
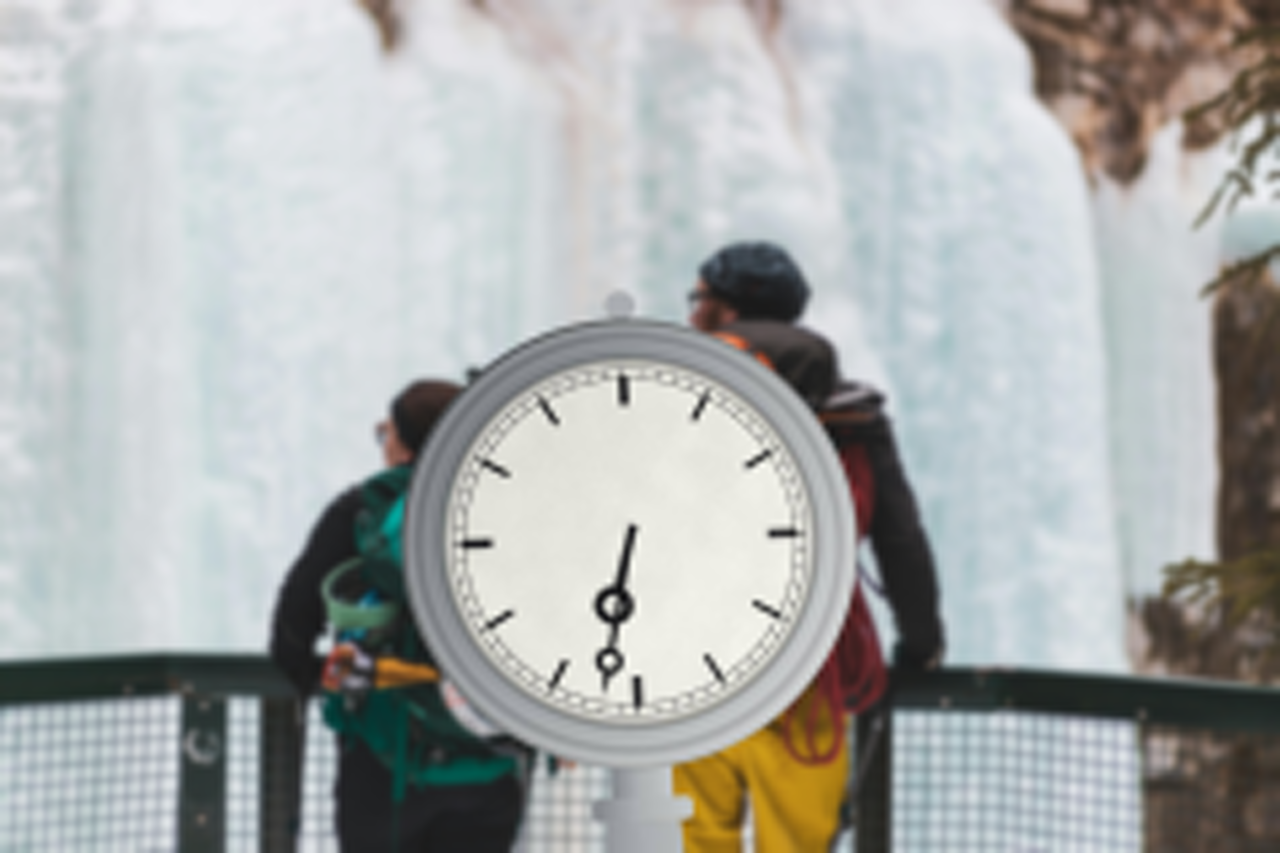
6:32
